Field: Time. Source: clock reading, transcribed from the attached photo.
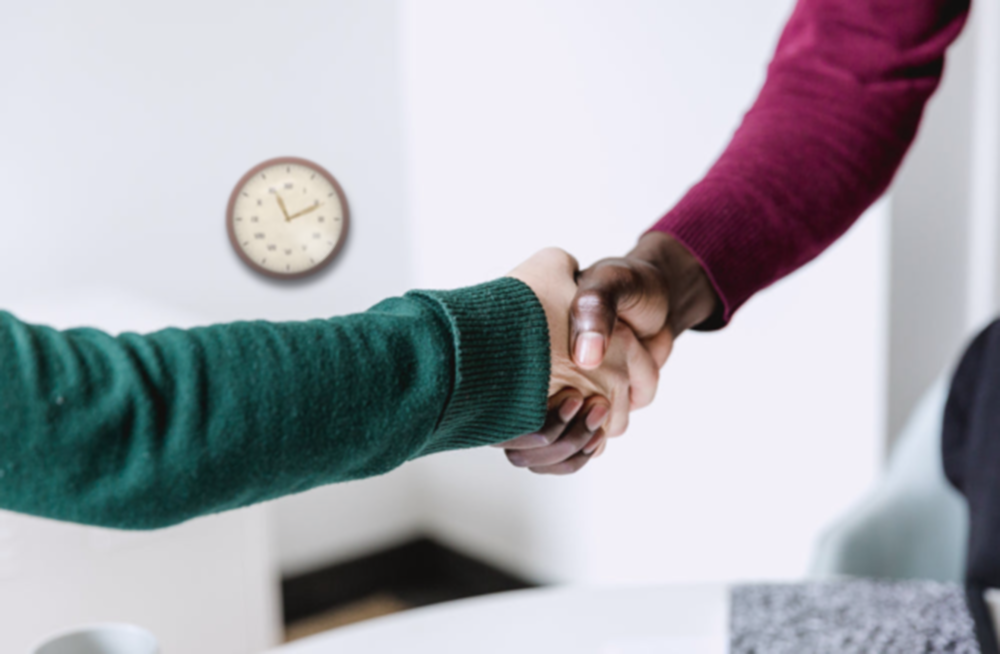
11:11
